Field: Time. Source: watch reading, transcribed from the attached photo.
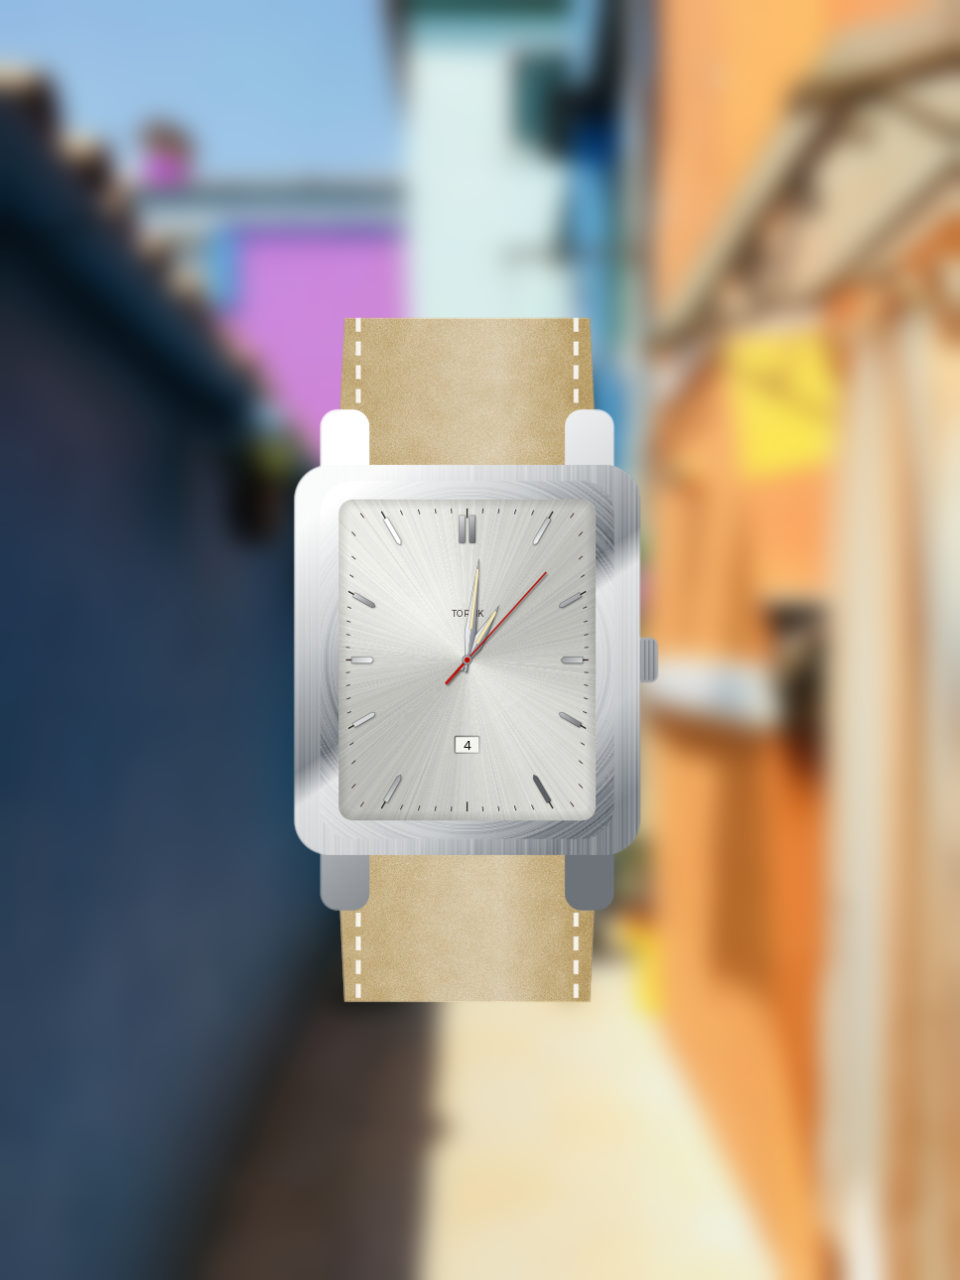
1:01:07
